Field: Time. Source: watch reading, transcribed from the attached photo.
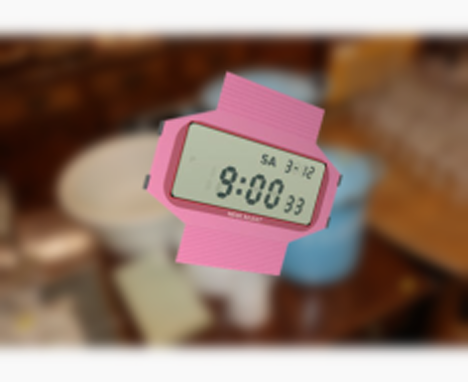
9:00:33
